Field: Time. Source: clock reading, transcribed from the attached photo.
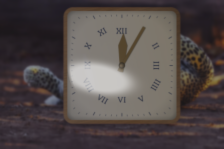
12:05
